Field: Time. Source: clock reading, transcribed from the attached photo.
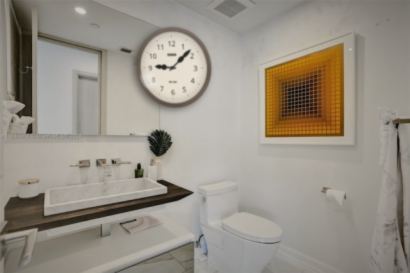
9:08
